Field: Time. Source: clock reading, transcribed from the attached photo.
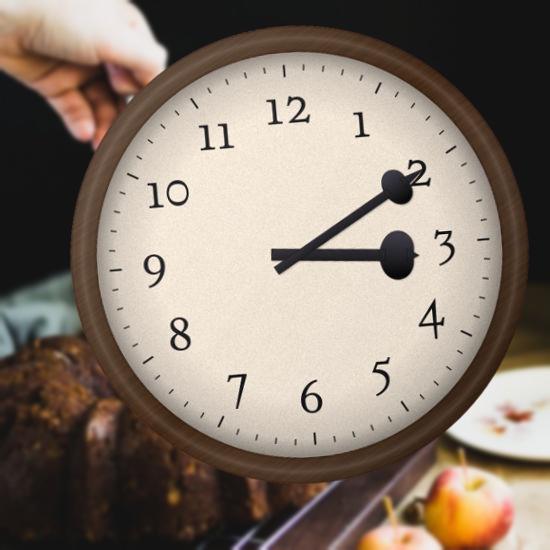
3:10
